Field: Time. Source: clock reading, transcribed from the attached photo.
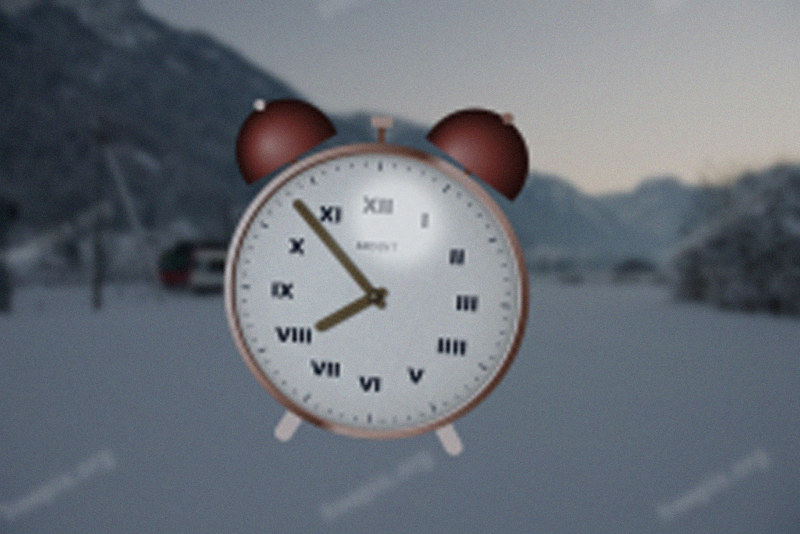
7:53
